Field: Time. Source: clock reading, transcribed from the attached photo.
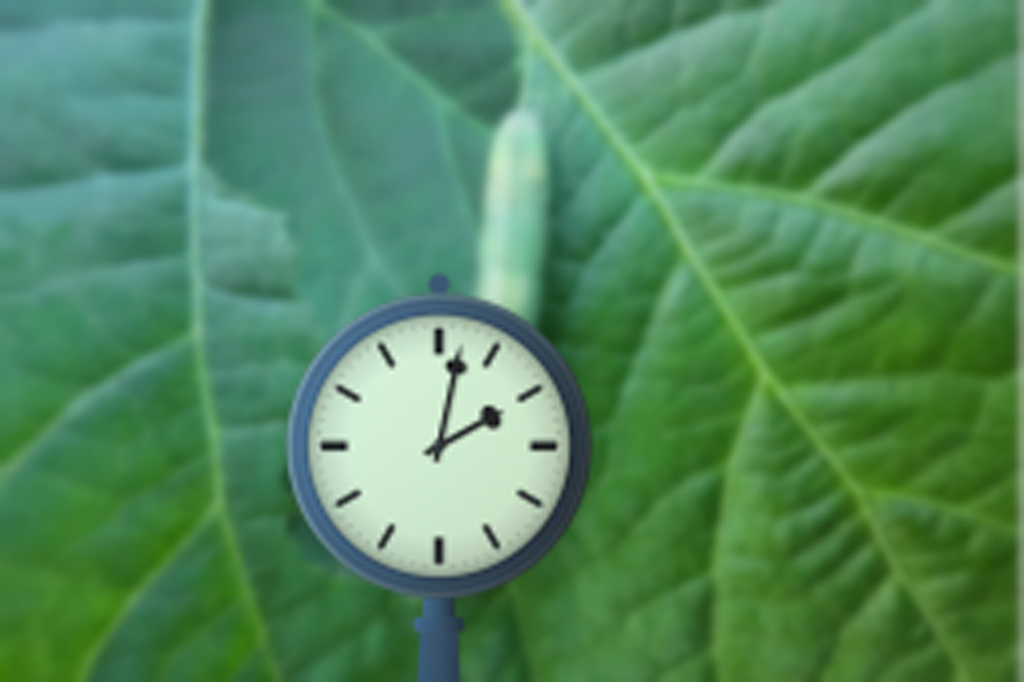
2:02
